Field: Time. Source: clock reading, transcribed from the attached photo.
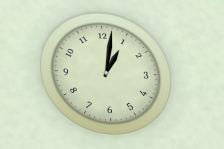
1:02
